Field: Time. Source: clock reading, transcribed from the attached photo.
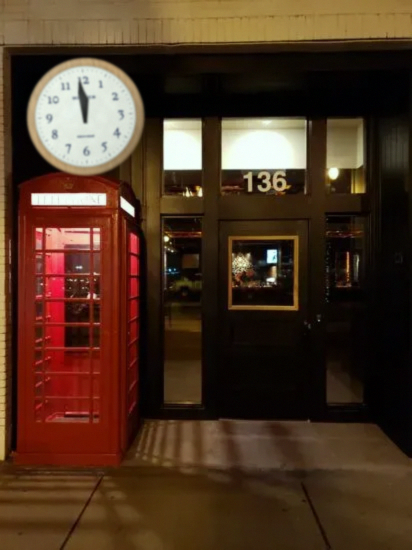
11:59
